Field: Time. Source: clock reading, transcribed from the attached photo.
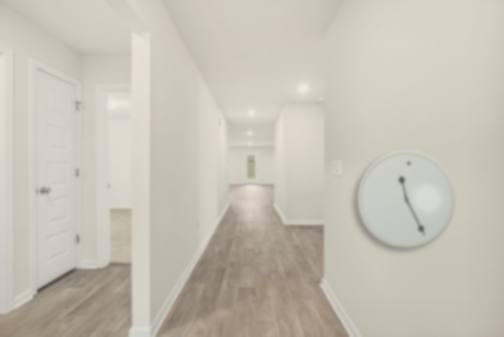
11:25
